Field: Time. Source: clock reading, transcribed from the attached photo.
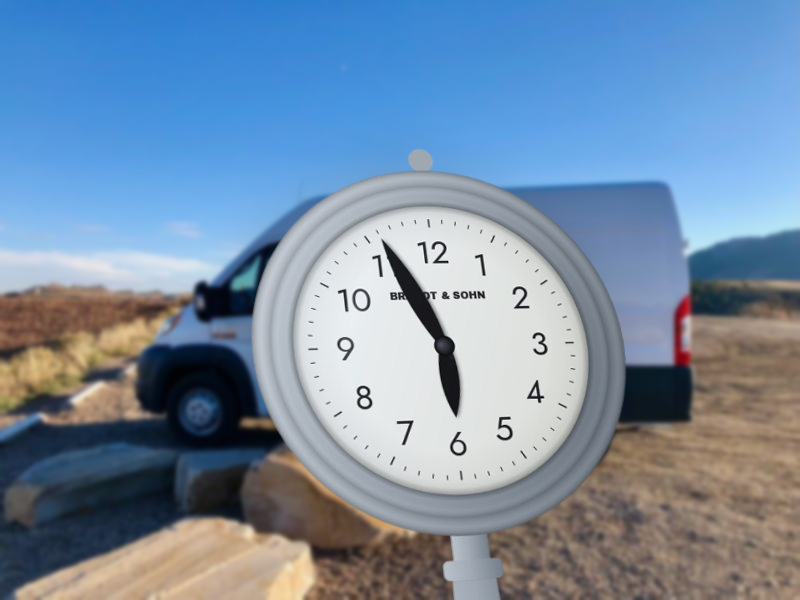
5:56
